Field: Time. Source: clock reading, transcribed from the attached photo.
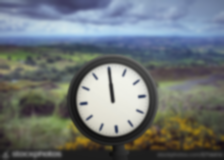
12:00
